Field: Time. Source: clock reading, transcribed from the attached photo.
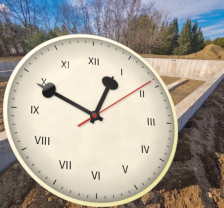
12:49:09
